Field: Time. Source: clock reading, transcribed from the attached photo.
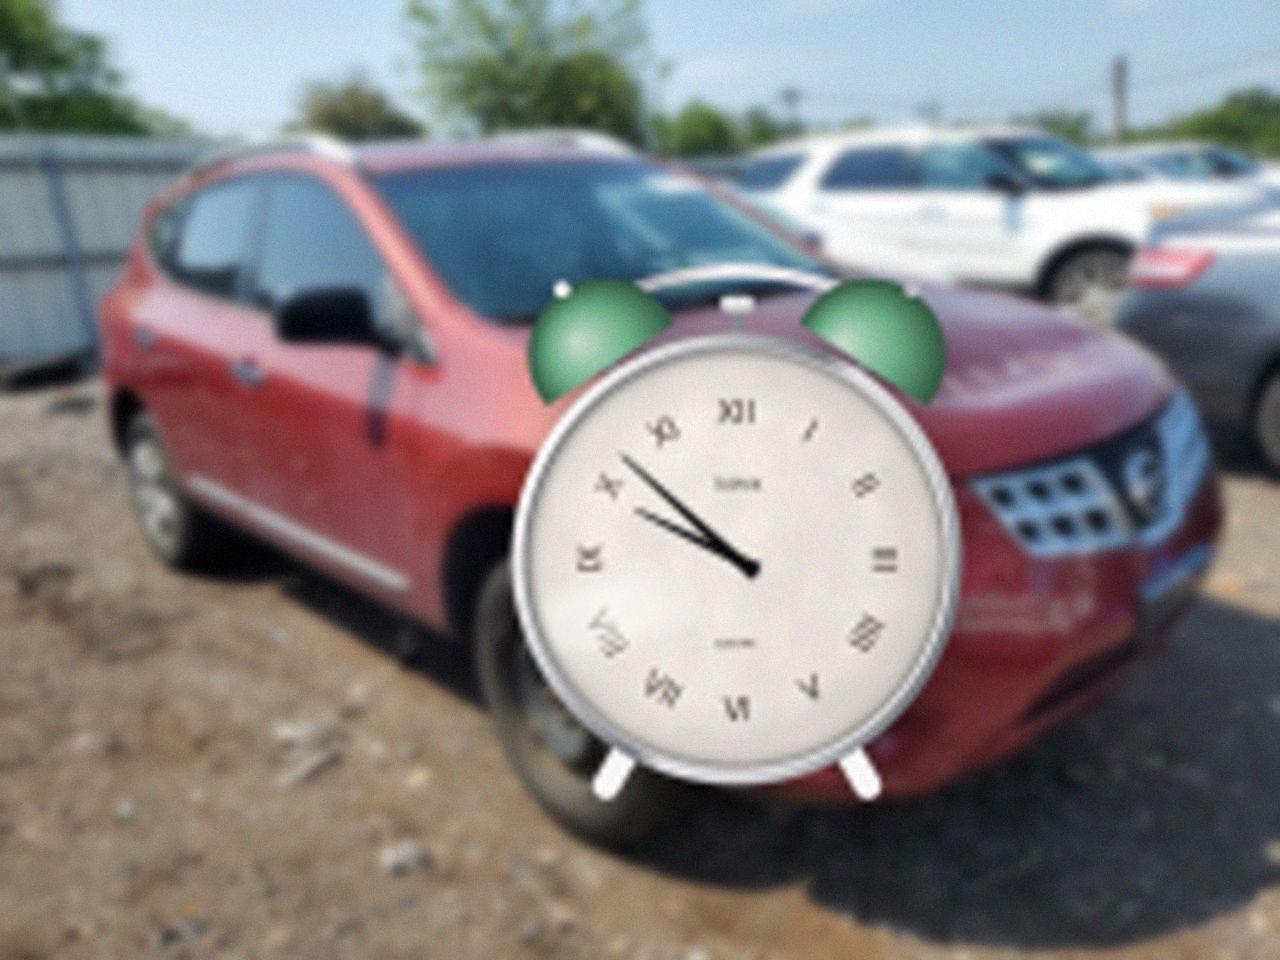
9:52
